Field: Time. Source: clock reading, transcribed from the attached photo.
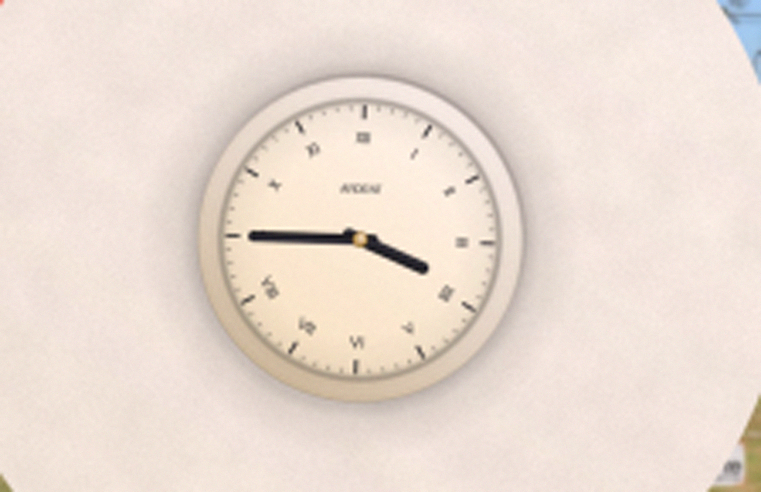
3:45
